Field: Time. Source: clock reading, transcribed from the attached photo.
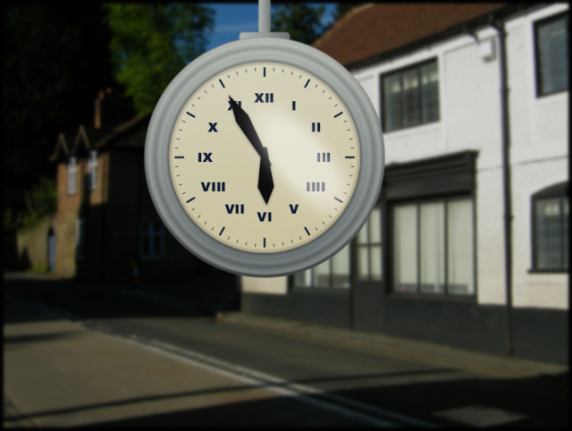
5:55
